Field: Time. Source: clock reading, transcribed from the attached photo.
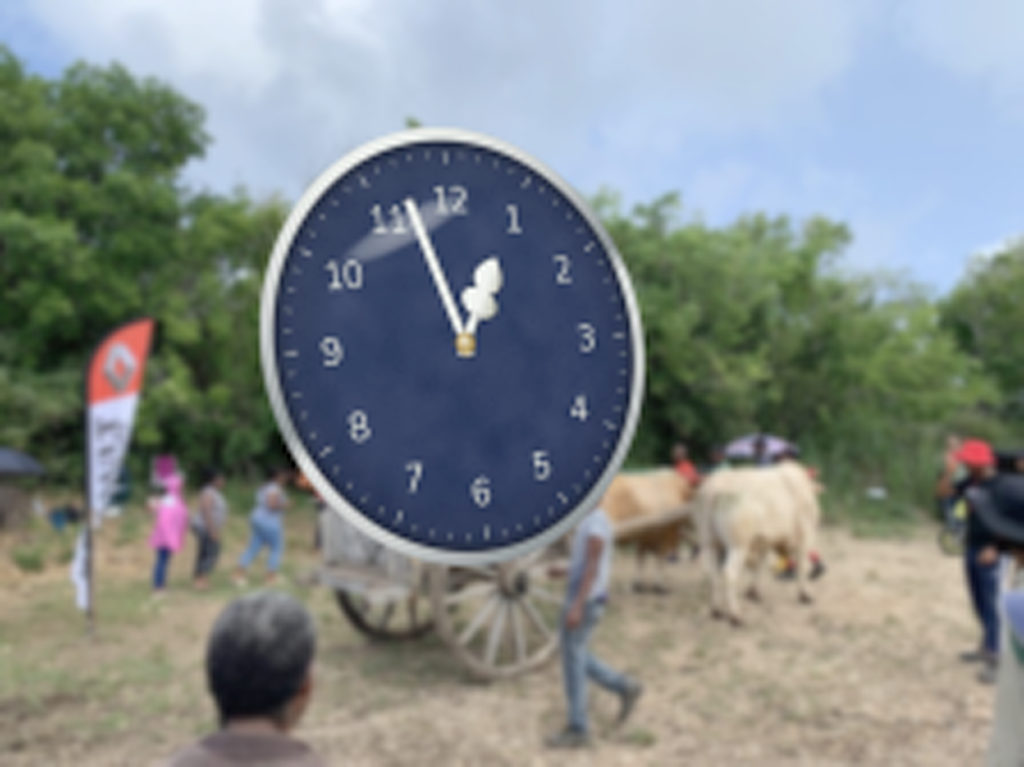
12:57
